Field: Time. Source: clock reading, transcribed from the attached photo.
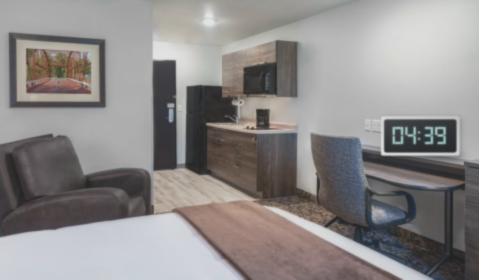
4:39
